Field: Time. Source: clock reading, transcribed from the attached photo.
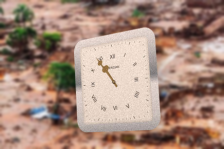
10:54
